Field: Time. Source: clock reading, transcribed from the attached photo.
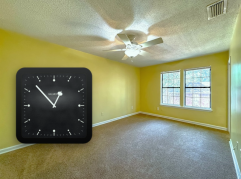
12:53
